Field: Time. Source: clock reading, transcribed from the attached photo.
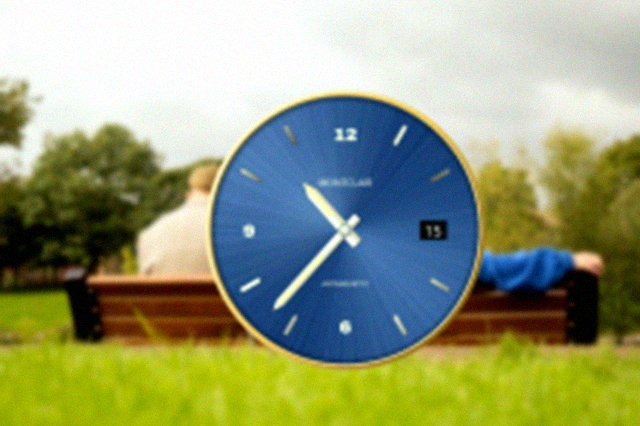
10:37
